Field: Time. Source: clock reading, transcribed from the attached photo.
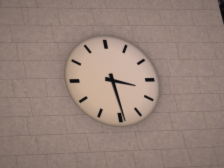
3:29
